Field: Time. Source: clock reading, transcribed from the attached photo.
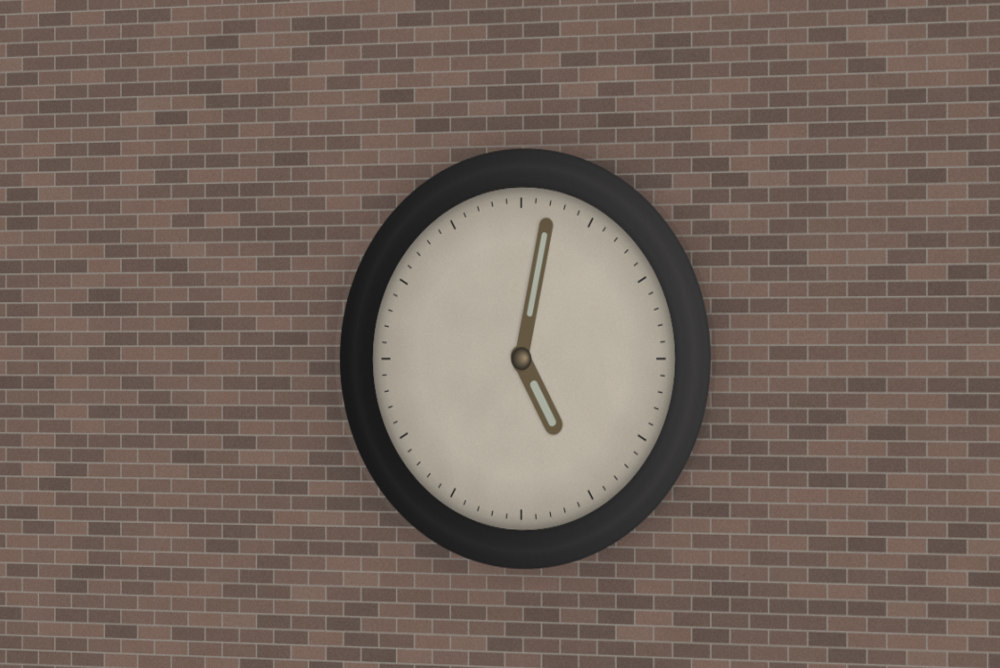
5:02
